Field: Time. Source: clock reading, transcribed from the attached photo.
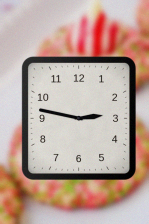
2:47
